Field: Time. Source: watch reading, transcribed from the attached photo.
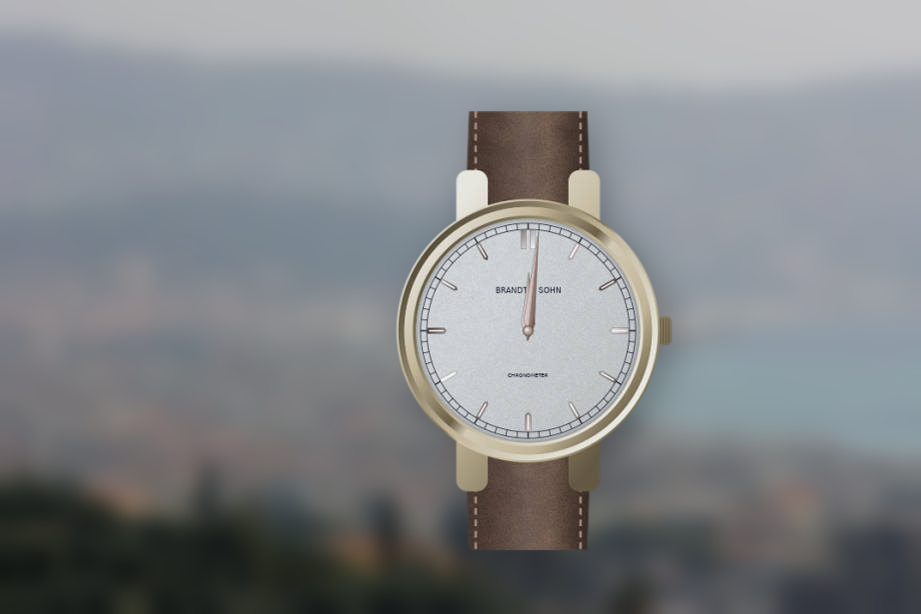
12:01
